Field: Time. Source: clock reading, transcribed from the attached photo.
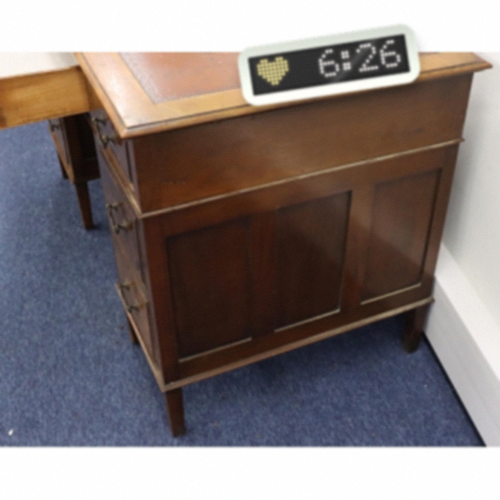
6:26
